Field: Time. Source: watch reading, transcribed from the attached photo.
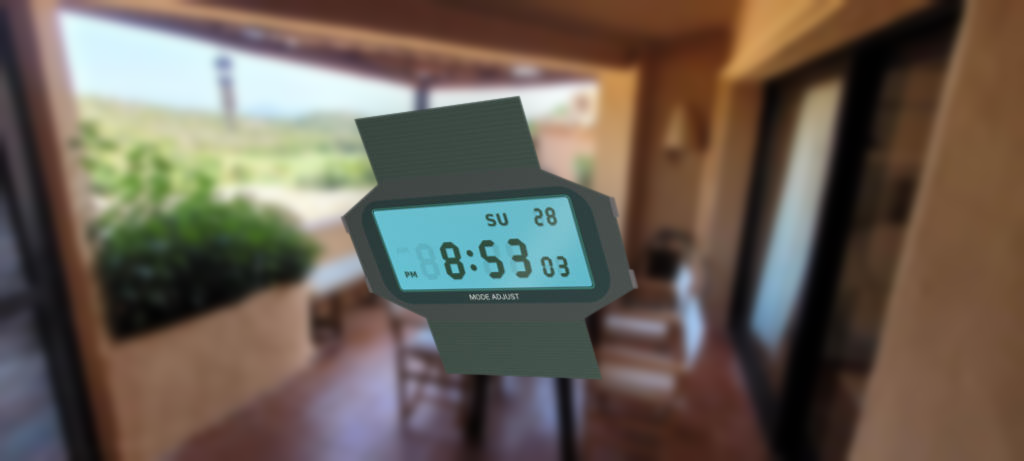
8:53:03
